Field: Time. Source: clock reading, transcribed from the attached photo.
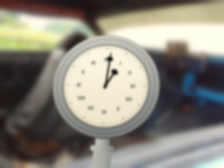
1:01
